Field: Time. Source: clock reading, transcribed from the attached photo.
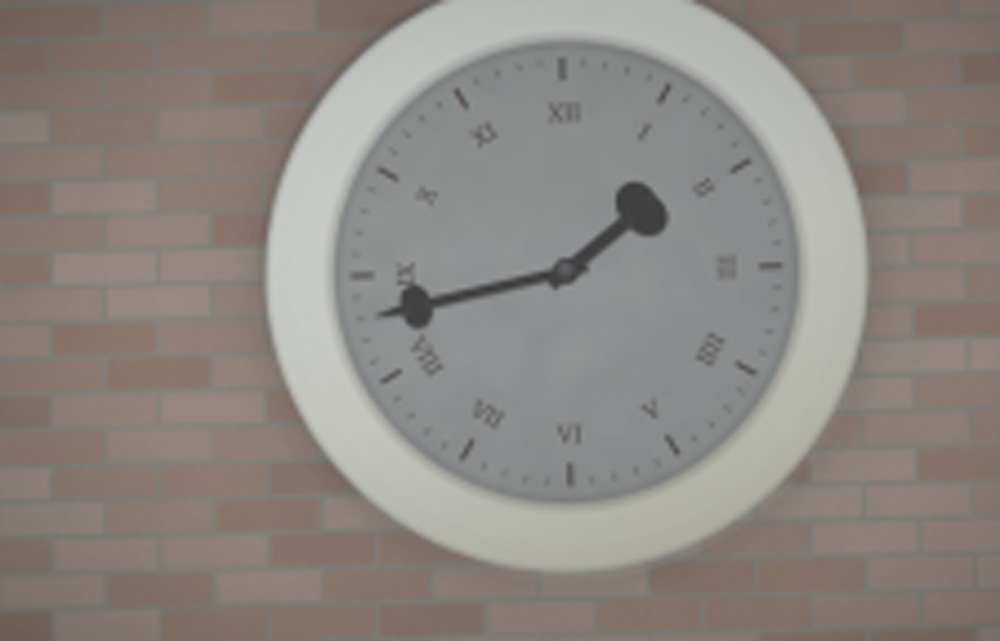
1:43
